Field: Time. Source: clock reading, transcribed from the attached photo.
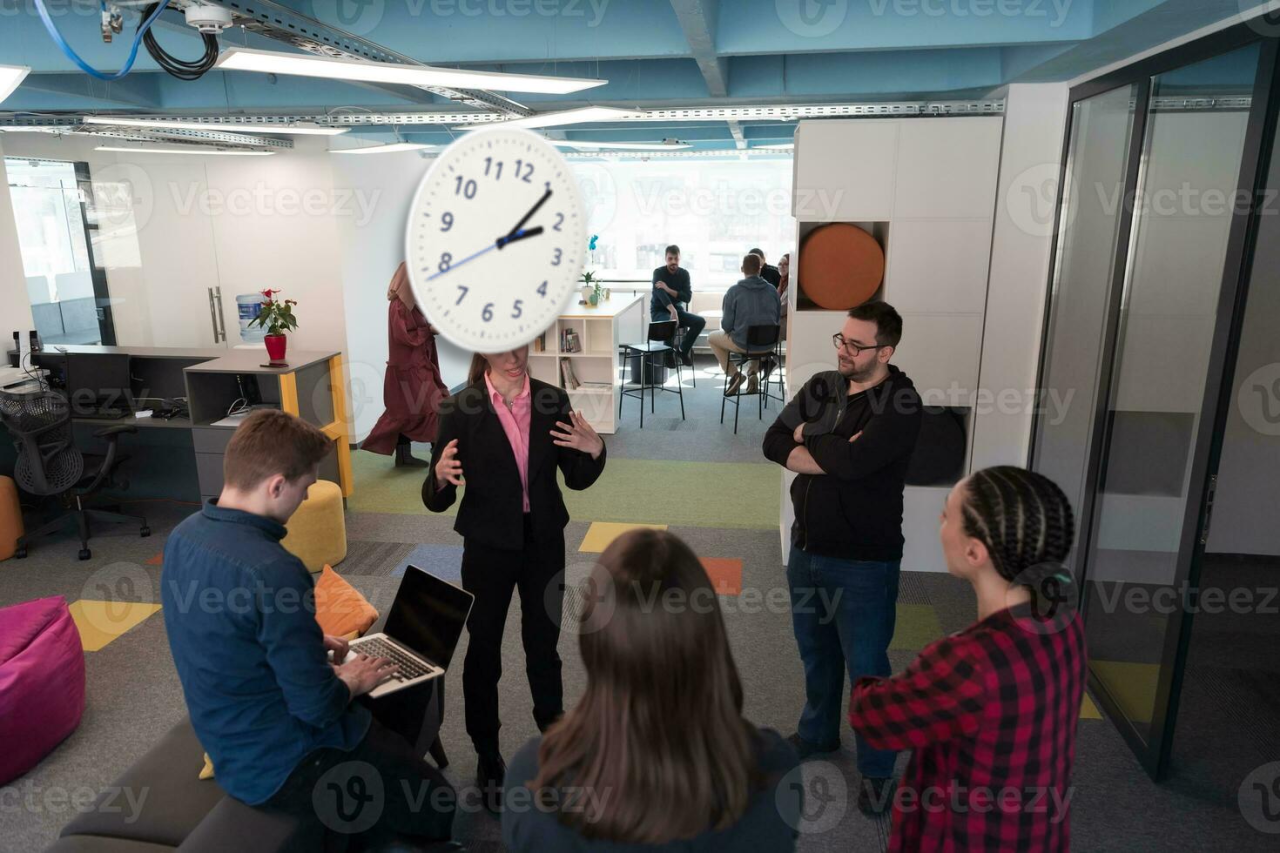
2:05:39
